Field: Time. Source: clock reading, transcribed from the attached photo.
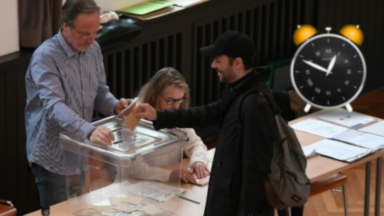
12:49
